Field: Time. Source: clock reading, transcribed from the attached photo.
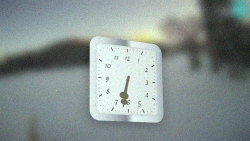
6:32
